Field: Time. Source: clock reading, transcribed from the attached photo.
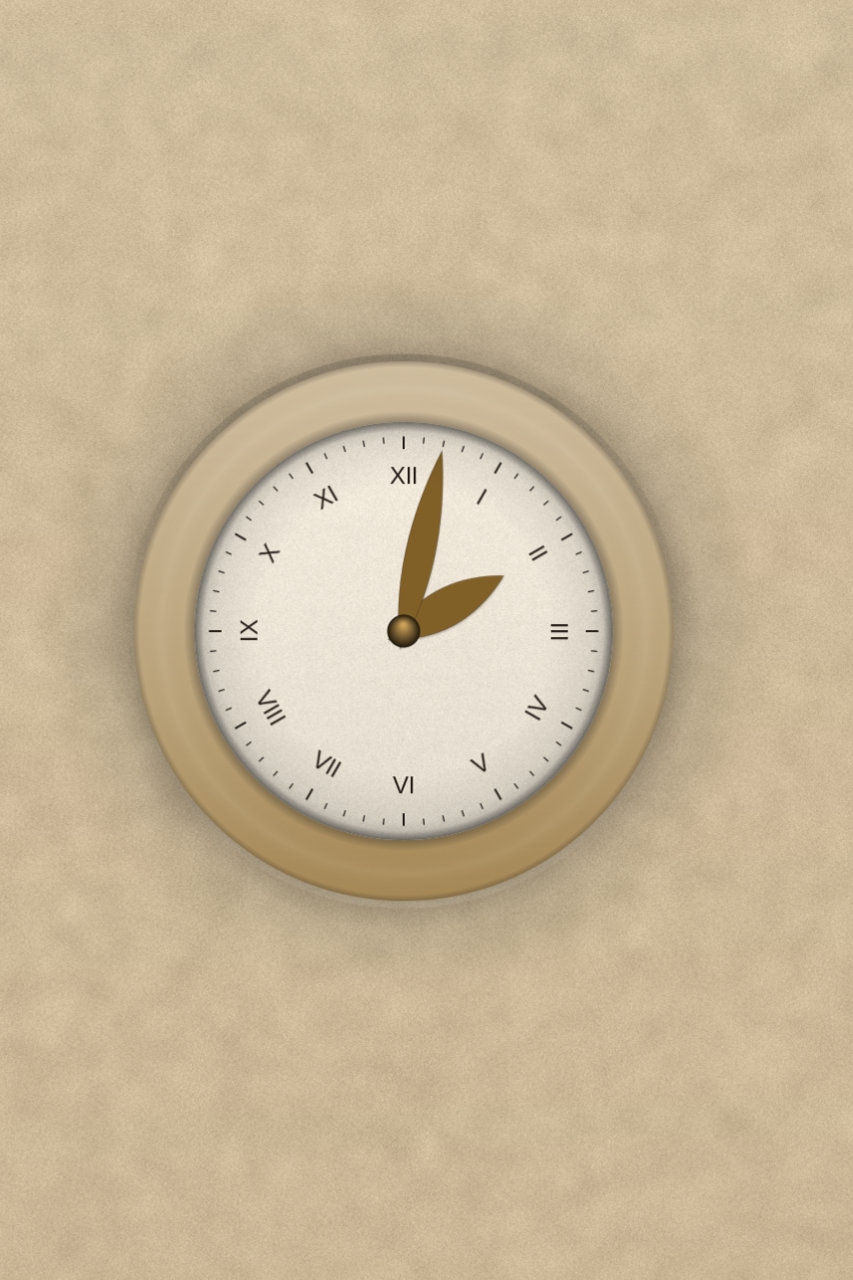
2:02
